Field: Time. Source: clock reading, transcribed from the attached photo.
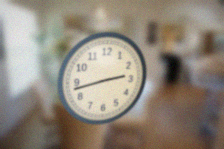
2:43
